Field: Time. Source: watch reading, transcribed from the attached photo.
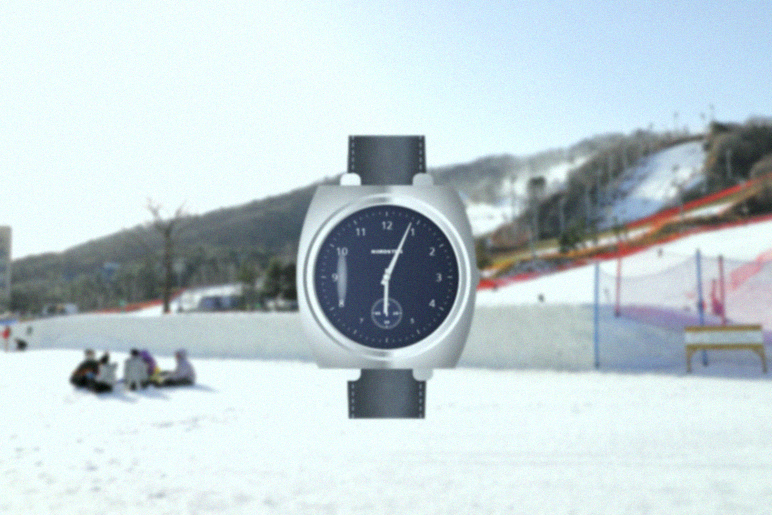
6:04
